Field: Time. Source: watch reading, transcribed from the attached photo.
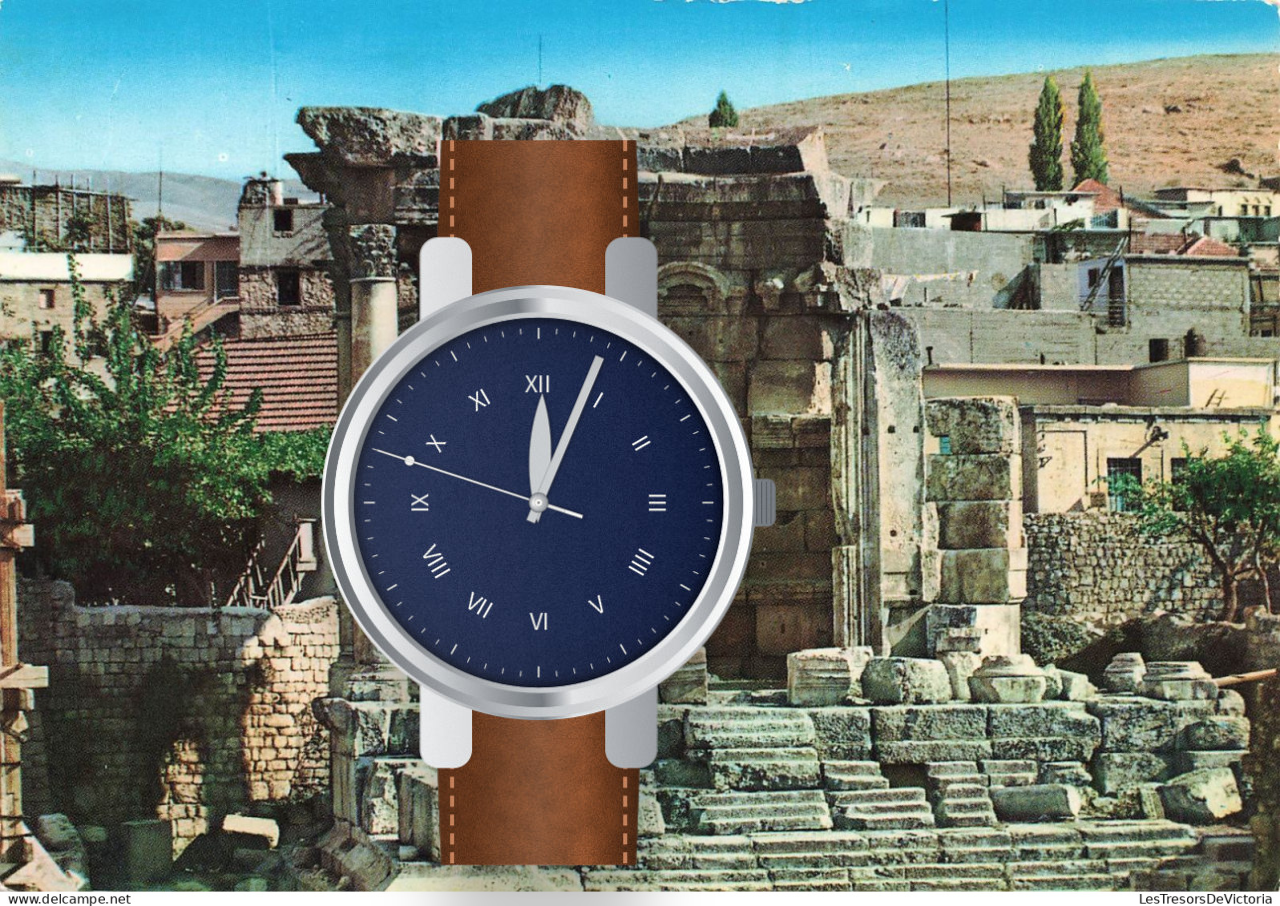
12:03:48
